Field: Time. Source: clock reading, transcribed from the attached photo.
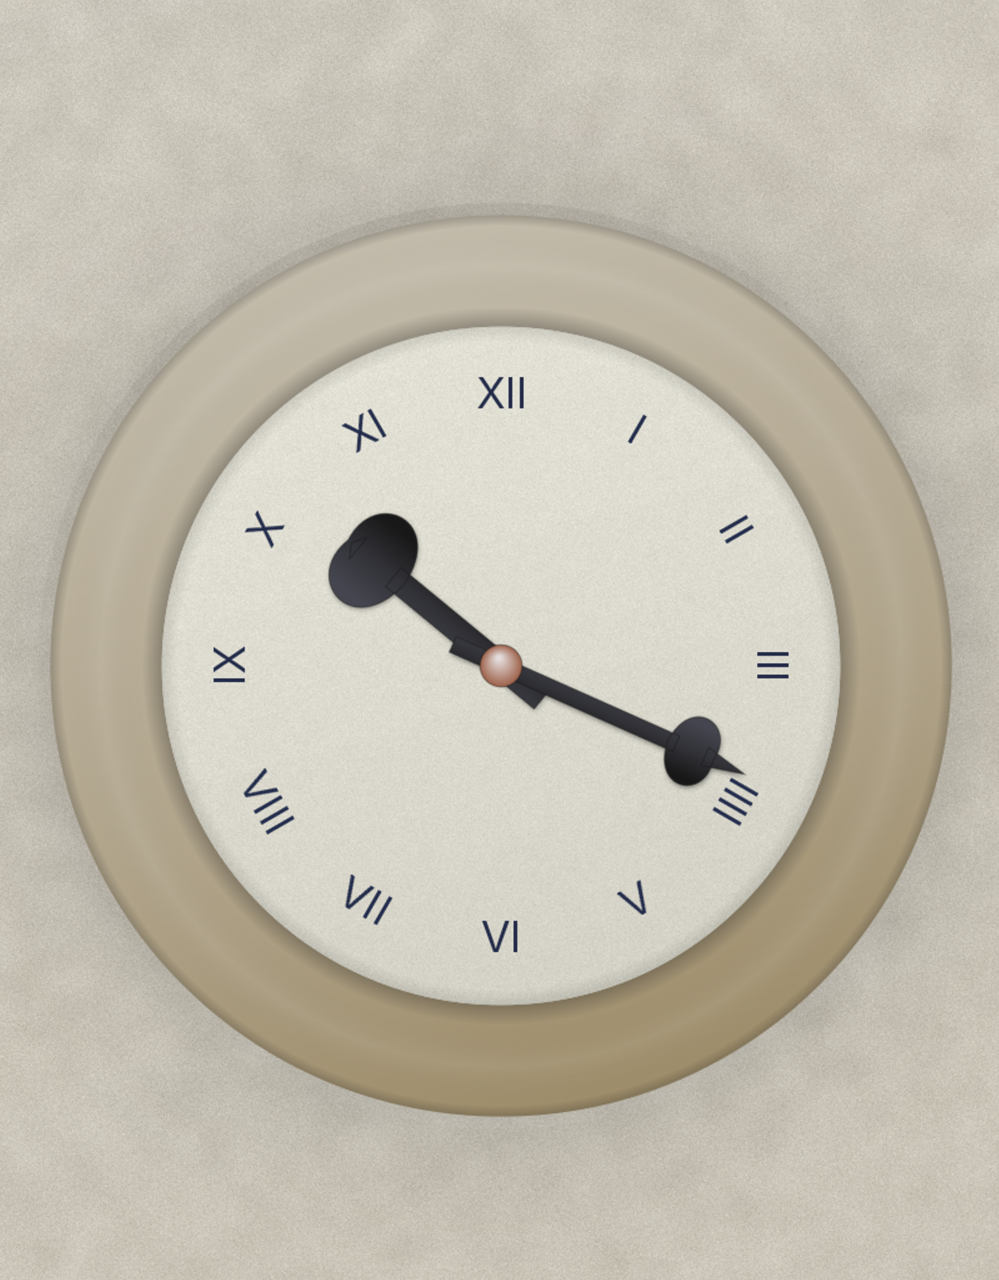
10:19
